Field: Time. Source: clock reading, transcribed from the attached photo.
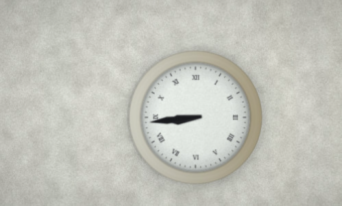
8:44
